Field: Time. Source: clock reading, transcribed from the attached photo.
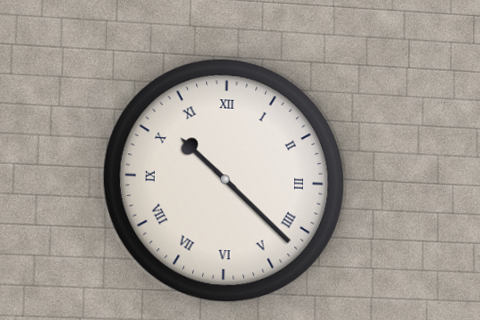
10:22
